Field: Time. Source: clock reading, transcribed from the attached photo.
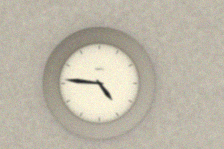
4:46
